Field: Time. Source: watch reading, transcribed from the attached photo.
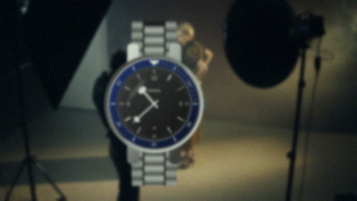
10:38
